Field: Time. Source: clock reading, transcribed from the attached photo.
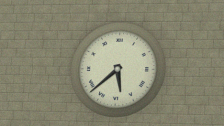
5:38
